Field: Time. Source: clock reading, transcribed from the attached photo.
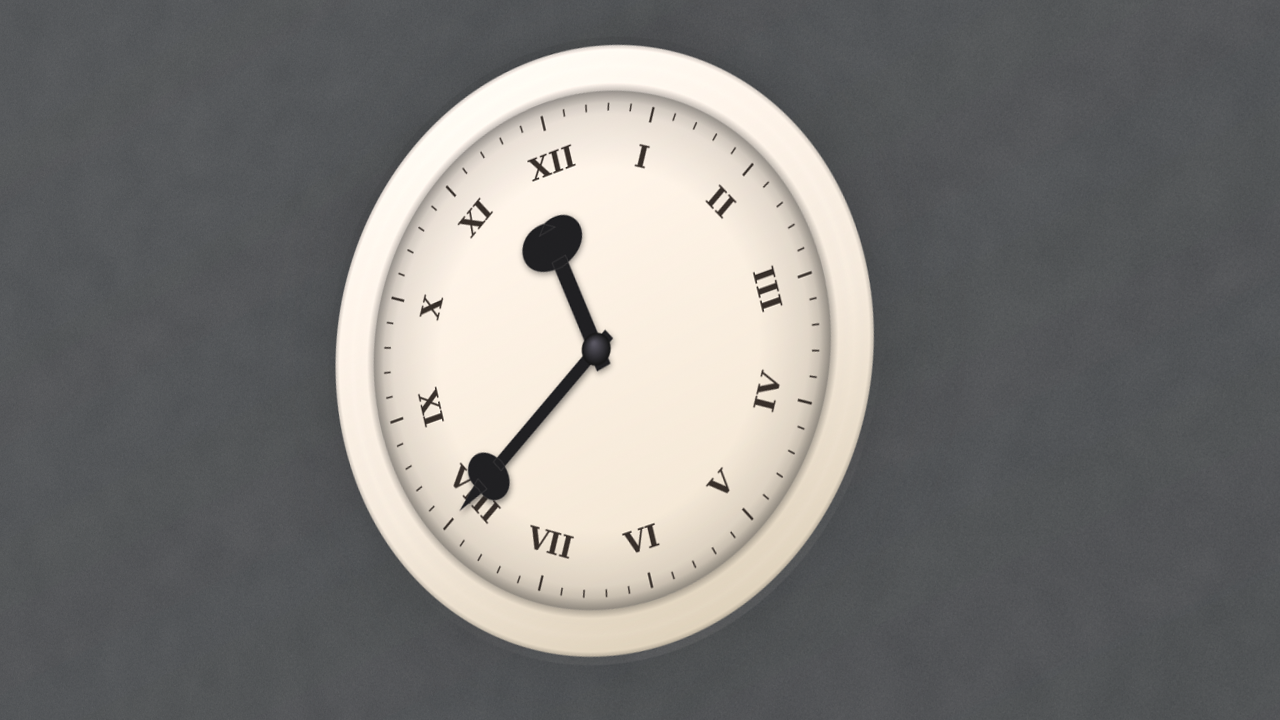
11:40
